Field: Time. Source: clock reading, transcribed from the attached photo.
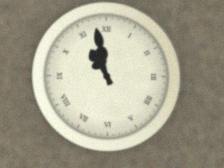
10:58
